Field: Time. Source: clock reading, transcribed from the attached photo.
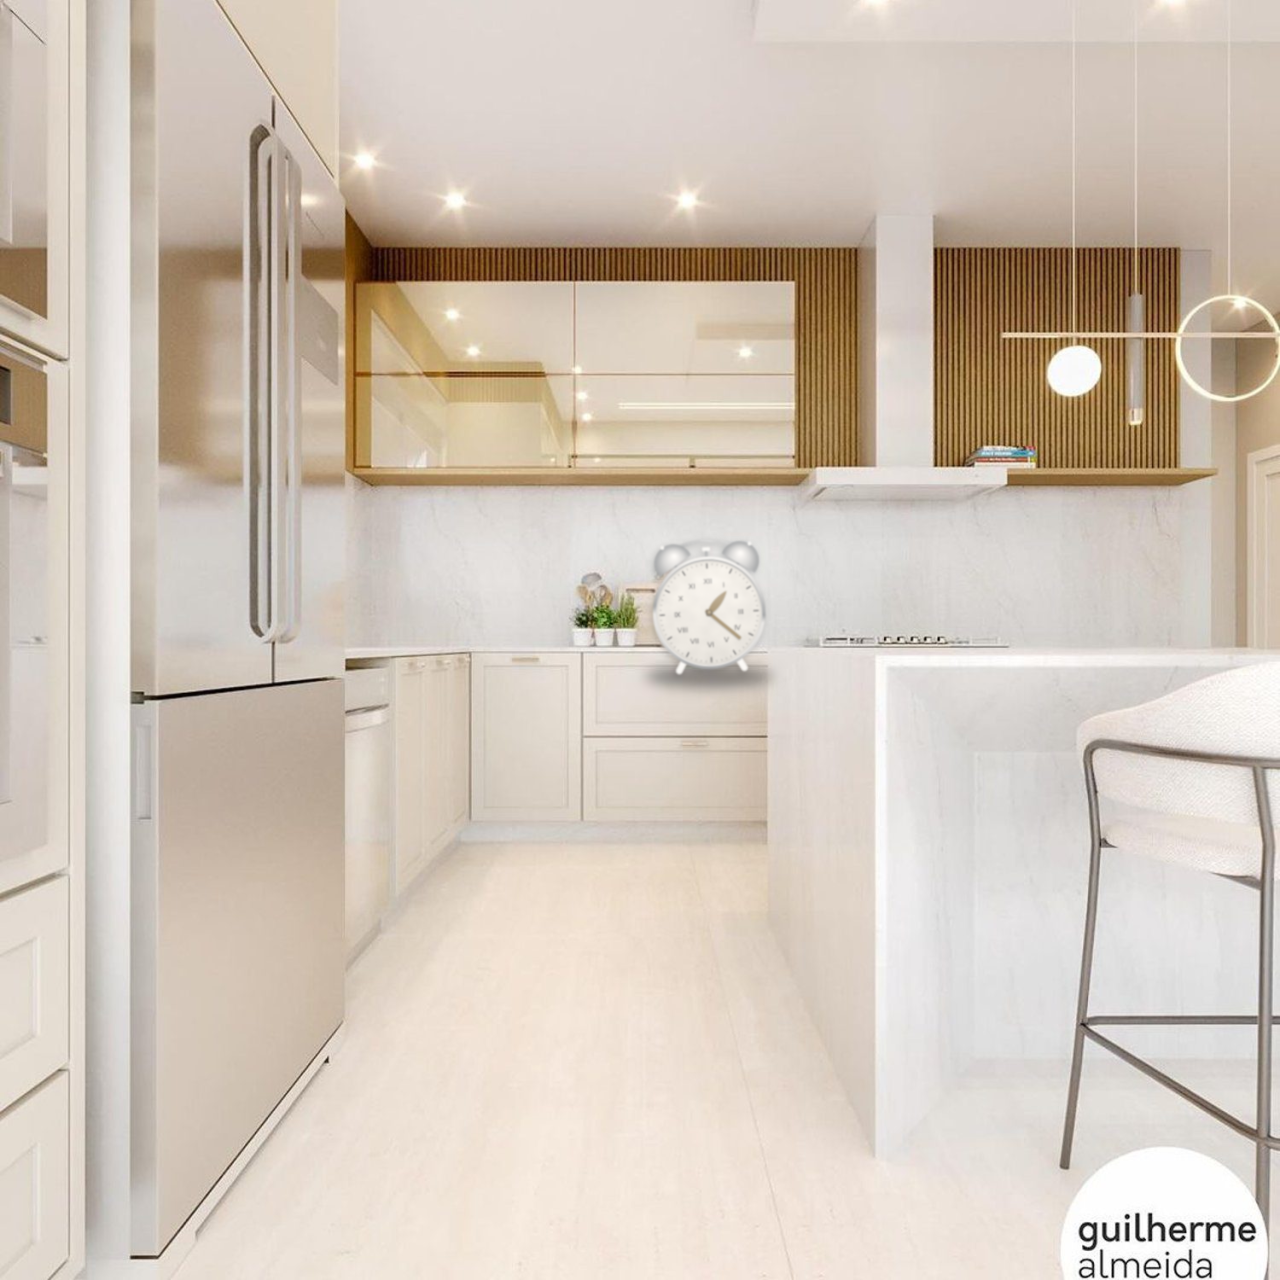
1:22
